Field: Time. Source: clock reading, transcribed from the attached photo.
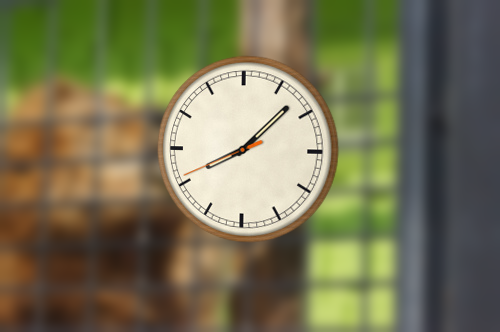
8:07:41
